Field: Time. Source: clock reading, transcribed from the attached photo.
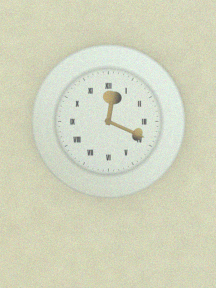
12:19
